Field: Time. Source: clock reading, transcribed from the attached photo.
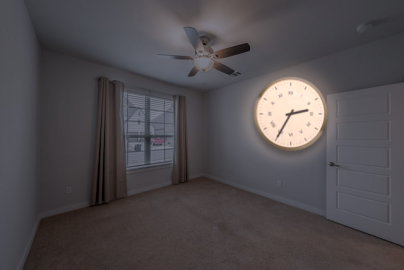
2:35
